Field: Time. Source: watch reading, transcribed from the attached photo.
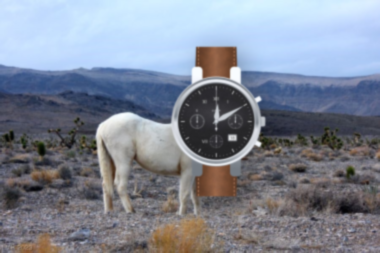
12:10
